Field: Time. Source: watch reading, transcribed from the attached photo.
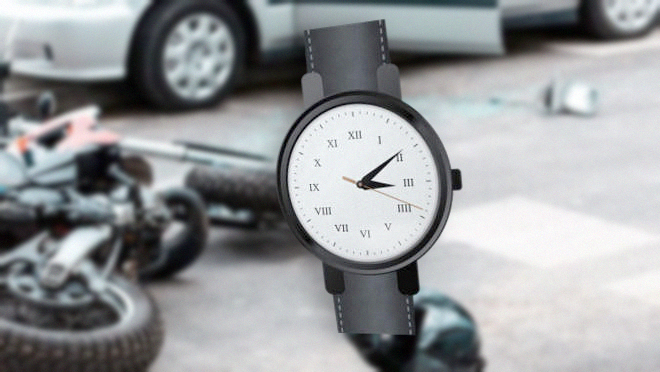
3:09:19
